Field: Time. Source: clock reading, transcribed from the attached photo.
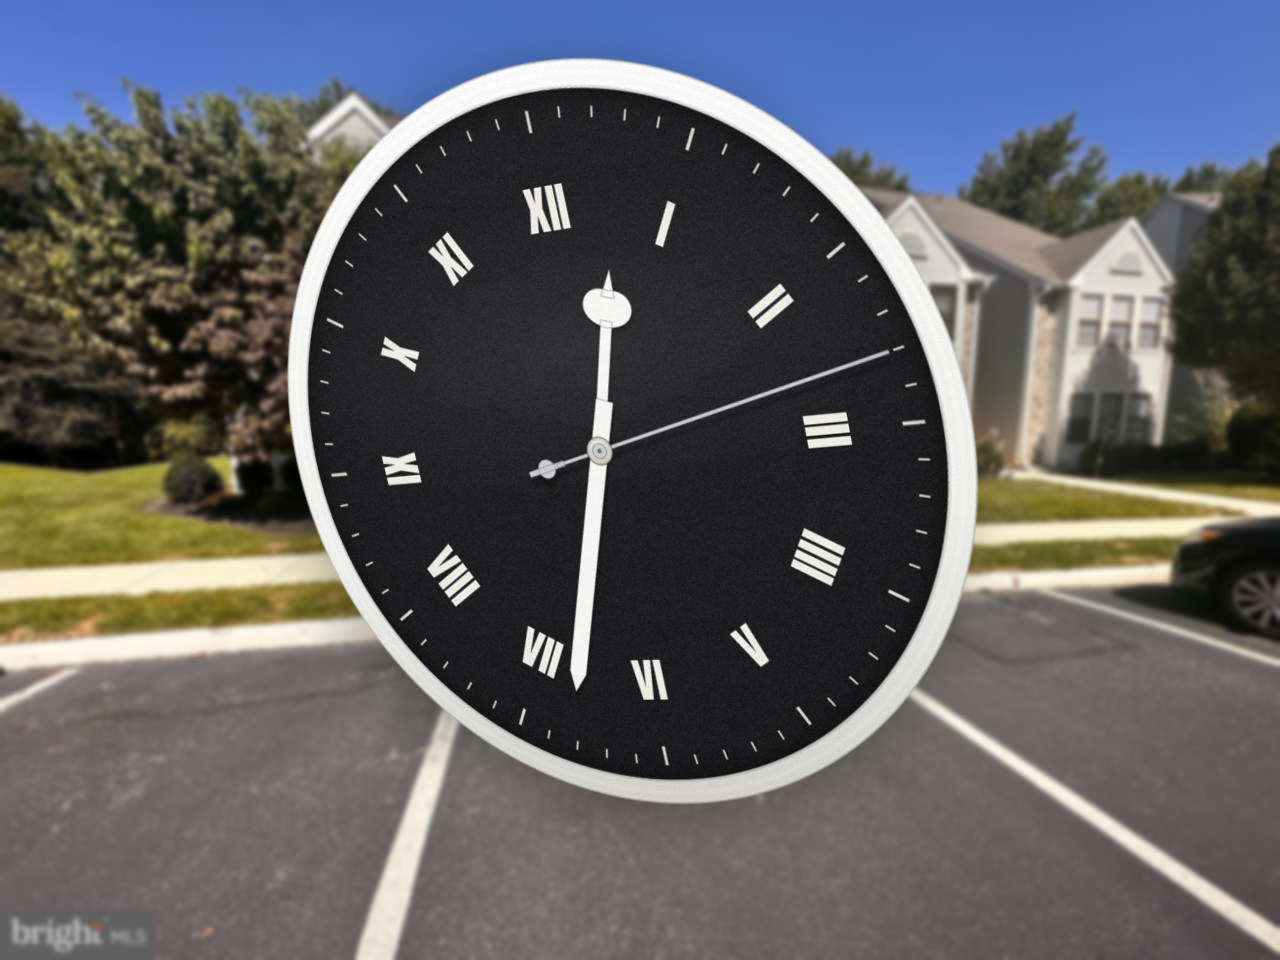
12:33:13
